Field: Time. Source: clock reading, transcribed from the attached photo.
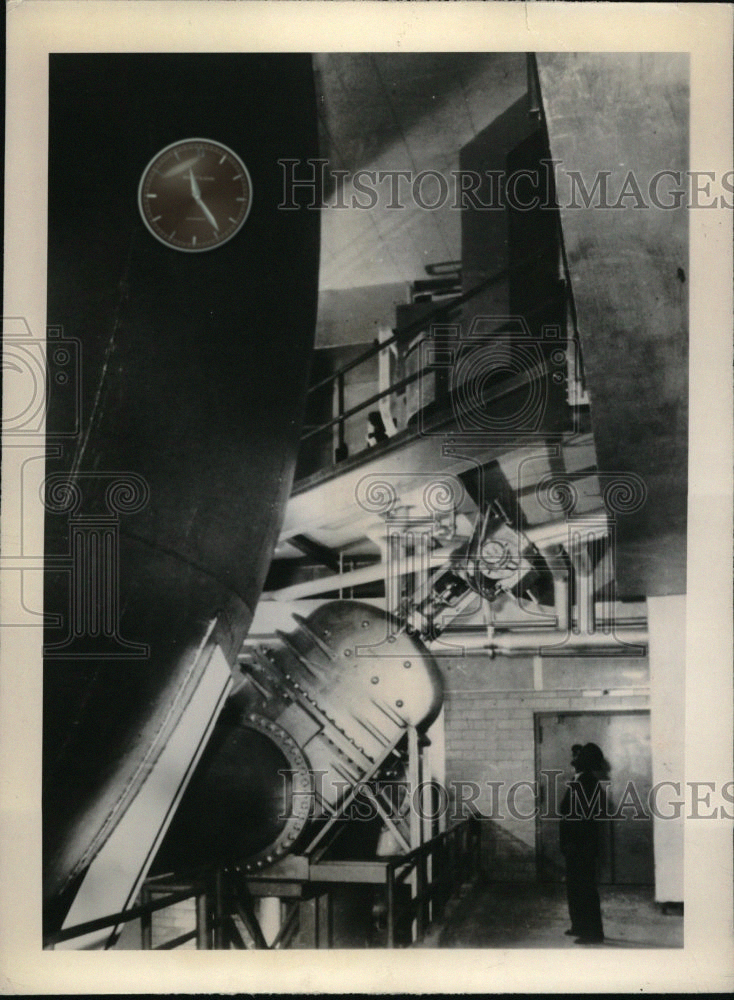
11:24
